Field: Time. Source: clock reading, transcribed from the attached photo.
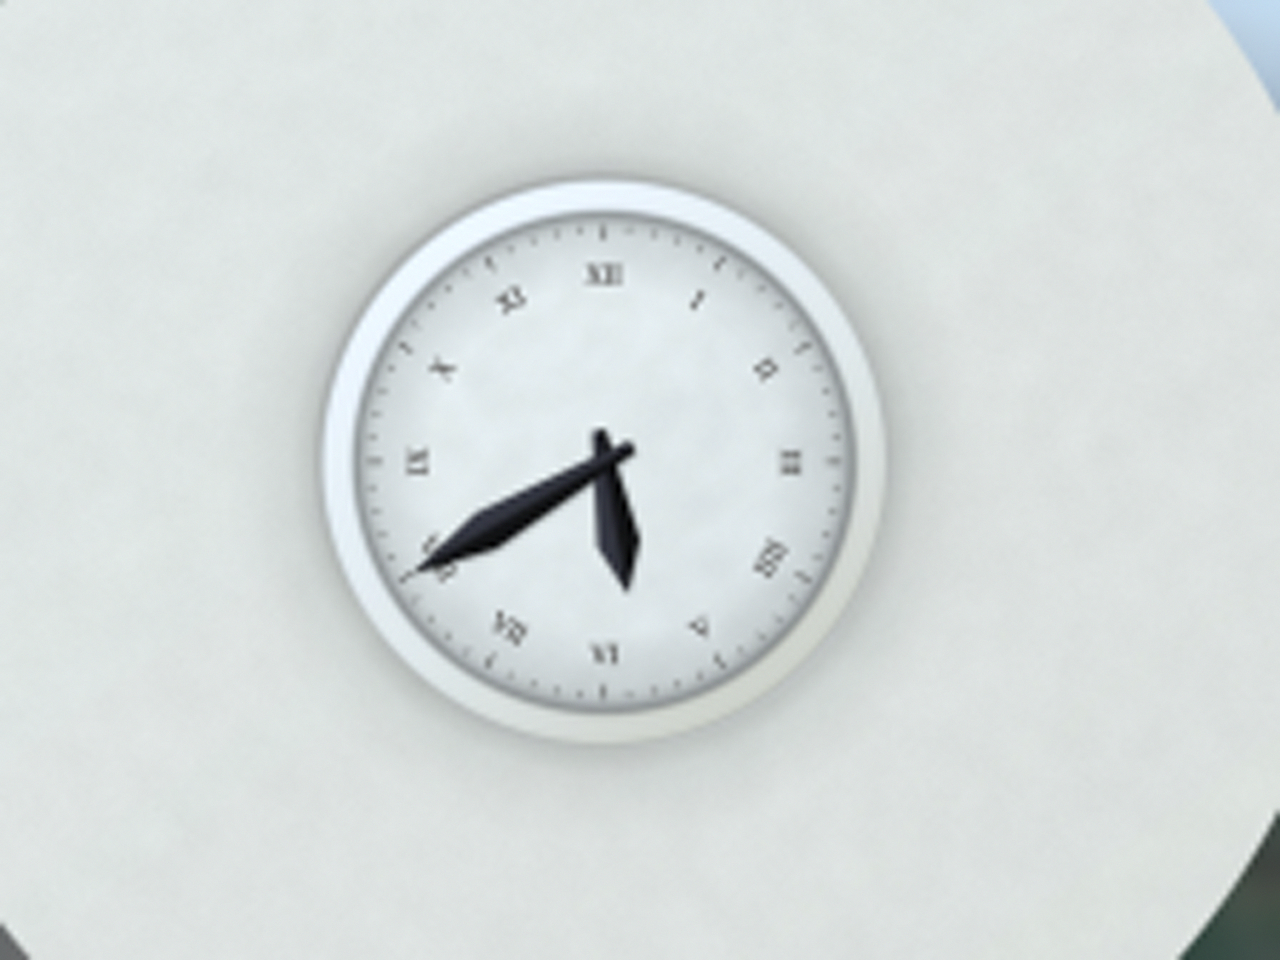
5:40
